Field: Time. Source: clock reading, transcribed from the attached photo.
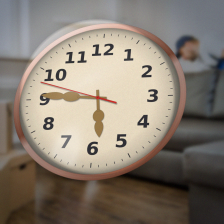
5:45:48
